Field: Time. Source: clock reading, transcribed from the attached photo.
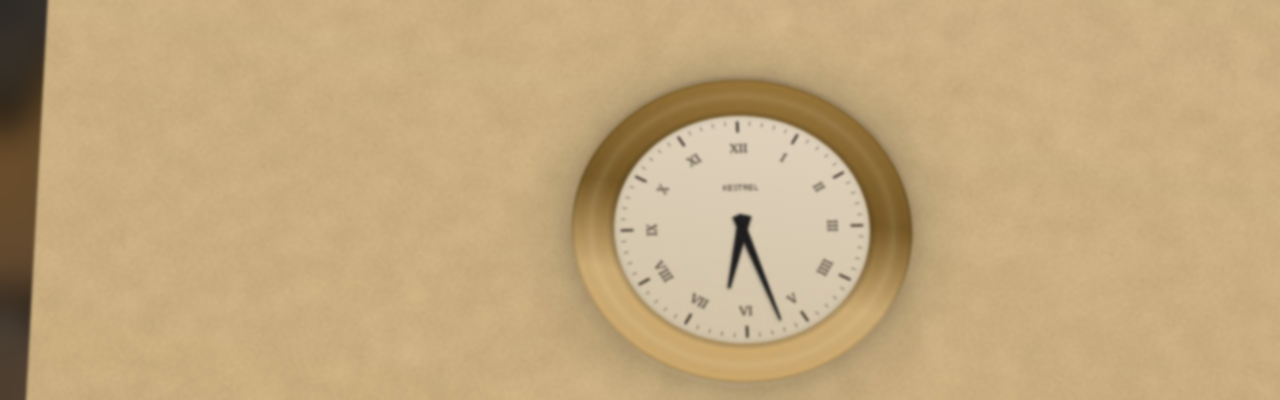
6:27
